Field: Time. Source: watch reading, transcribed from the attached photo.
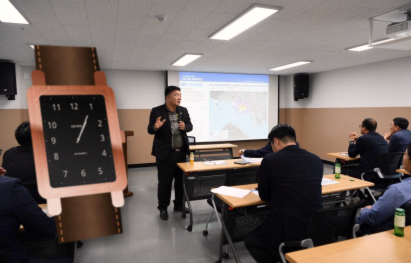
1:05
